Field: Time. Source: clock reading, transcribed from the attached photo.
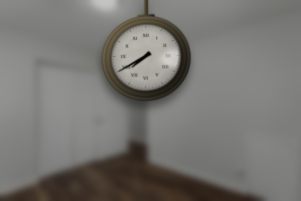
7:40
